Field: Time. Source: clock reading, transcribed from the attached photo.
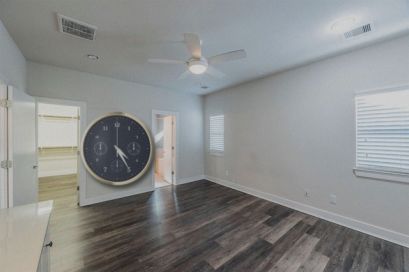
4:25
